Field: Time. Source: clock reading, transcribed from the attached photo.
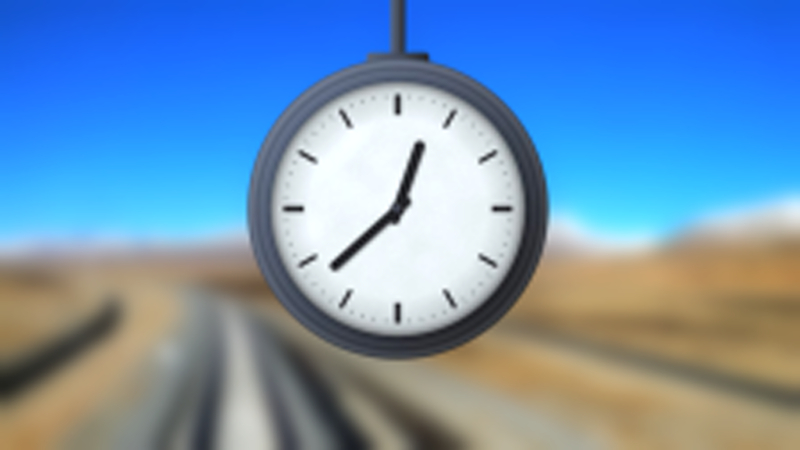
12:38
